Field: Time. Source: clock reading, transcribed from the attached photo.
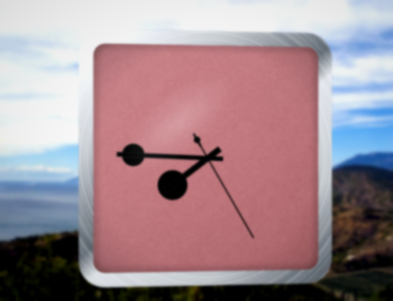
7:45:25
